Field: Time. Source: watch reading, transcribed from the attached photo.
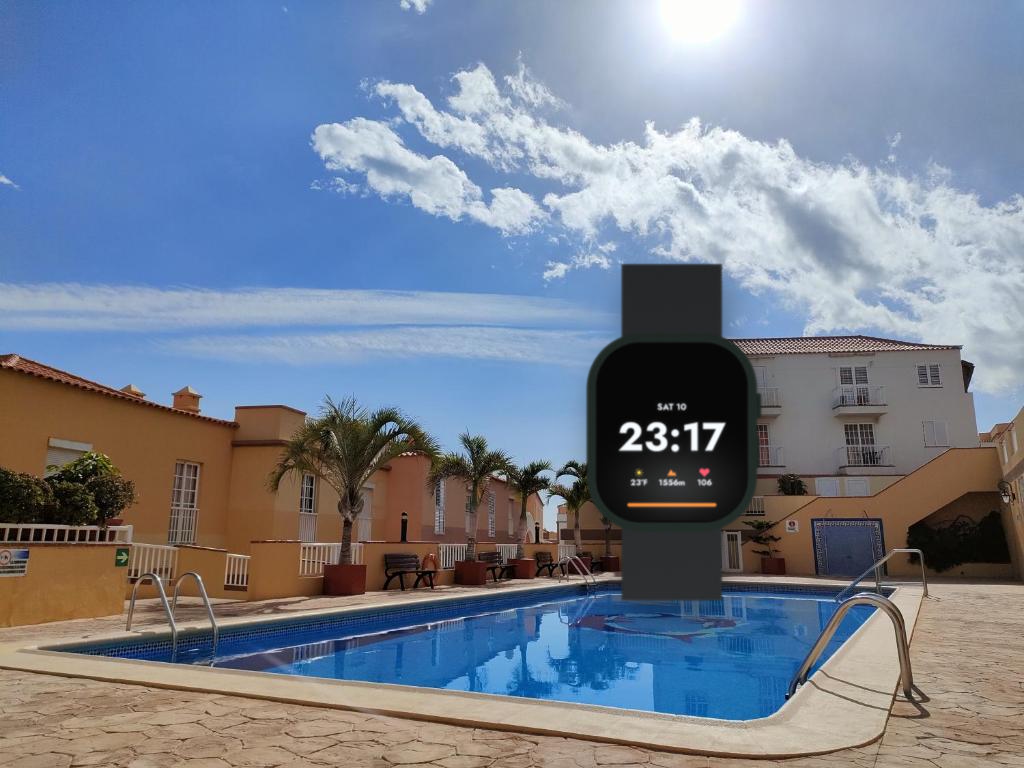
23:17
